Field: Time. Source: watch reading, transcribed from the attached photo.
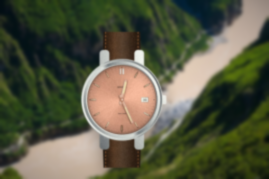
12:26
